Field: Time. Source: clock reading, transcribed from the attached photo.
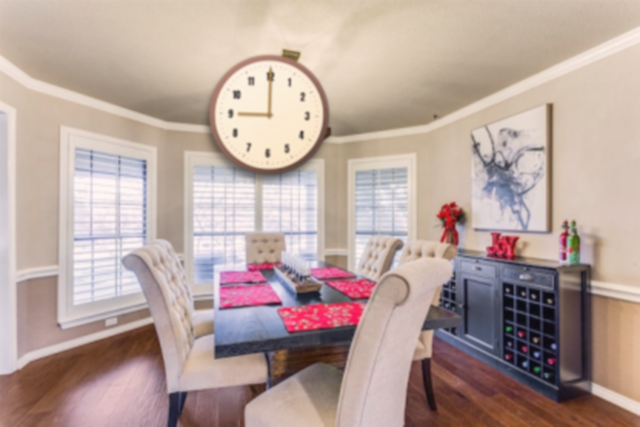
9:00
